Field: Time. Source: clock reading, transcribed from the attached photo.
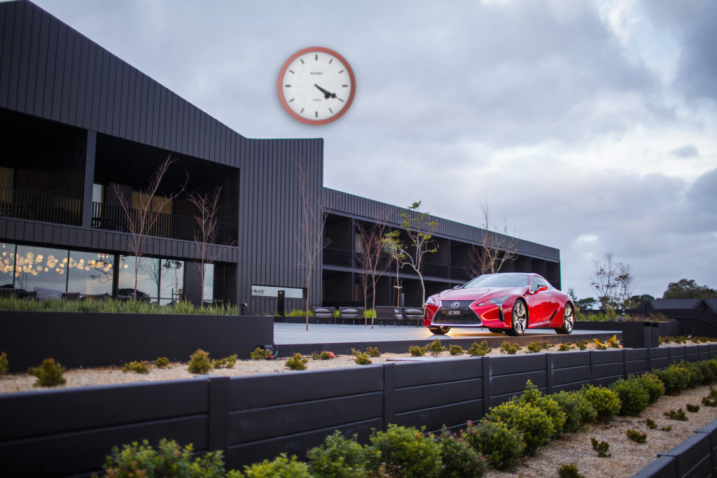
4:20
